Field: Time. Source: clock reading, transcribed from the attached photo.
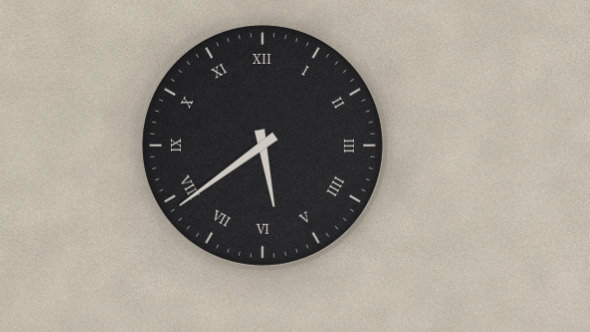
5:39
